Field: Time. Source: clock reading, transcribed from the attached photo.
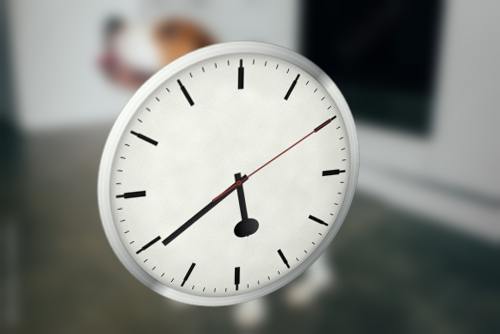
5:39:10
